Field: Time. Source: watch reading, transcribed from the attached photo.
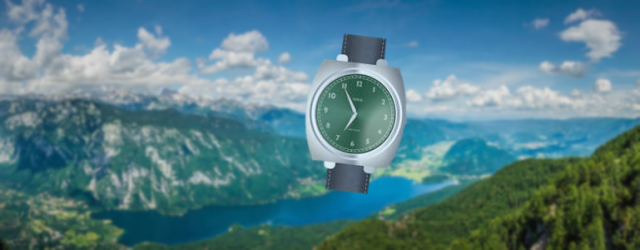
6:55
